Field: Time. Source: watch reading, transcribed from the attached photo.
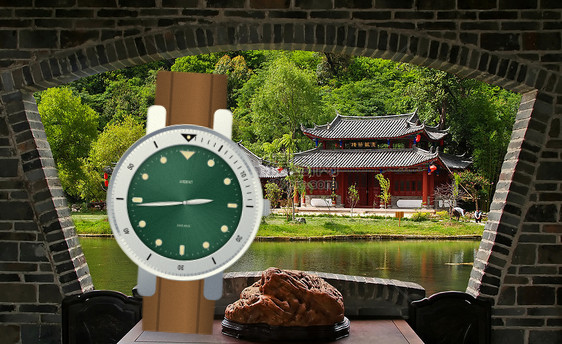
2:44
